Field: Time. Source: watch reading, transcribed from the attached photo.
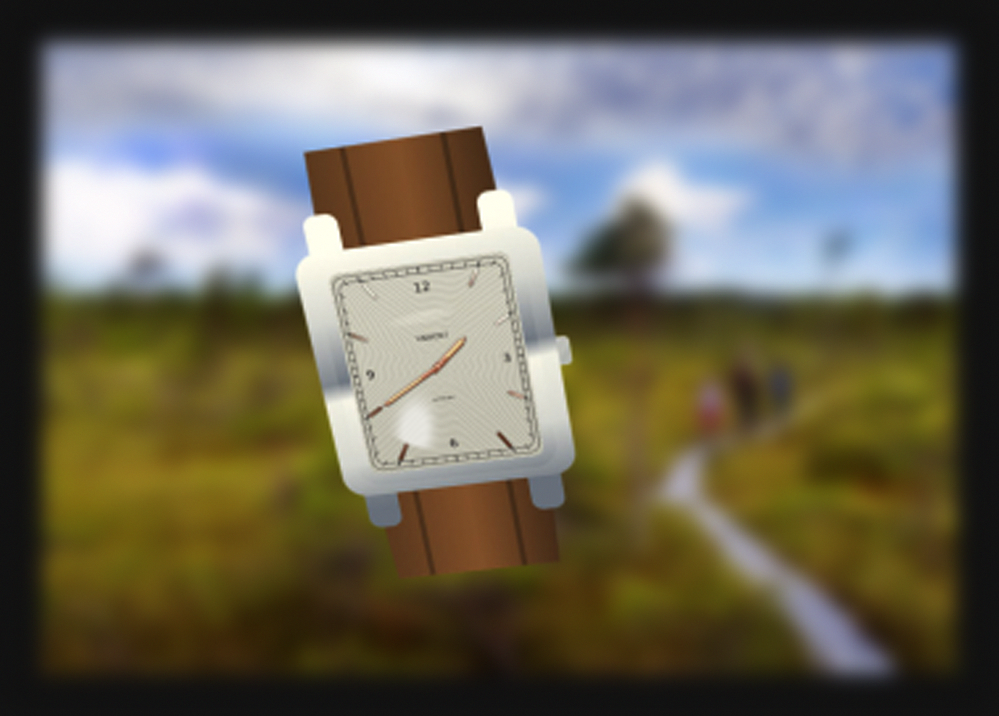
1:40
